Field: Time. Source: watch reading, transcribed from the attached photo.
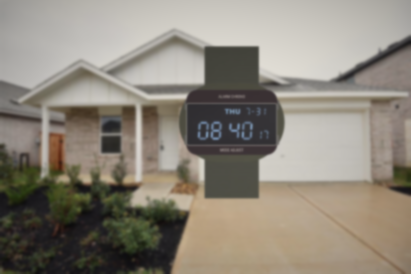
8:40
